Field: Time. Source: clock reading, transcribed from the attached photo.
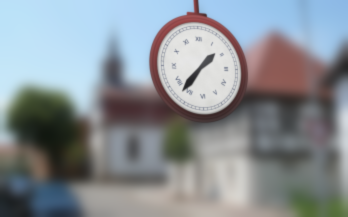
1:37
